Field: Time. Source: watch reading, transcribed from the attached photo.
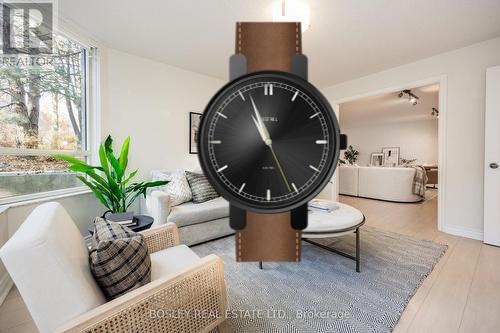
10:56:26
